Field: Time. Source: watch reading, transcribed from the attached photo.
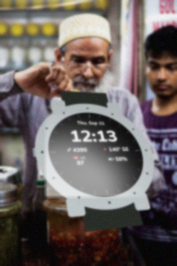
12:13
